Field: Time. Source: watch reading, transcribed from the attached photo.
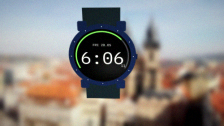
6:06
